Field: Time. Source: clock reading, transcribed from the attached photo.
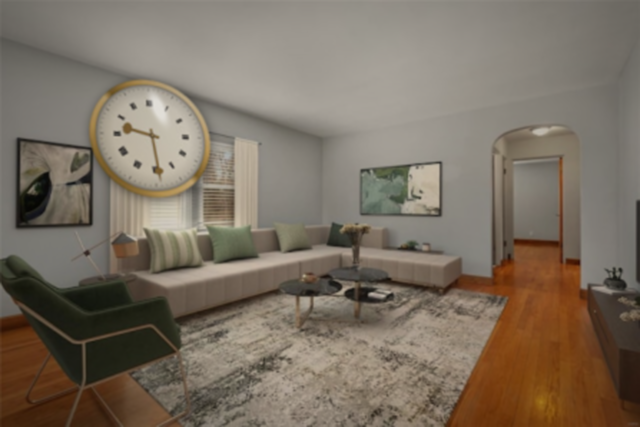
9:29
